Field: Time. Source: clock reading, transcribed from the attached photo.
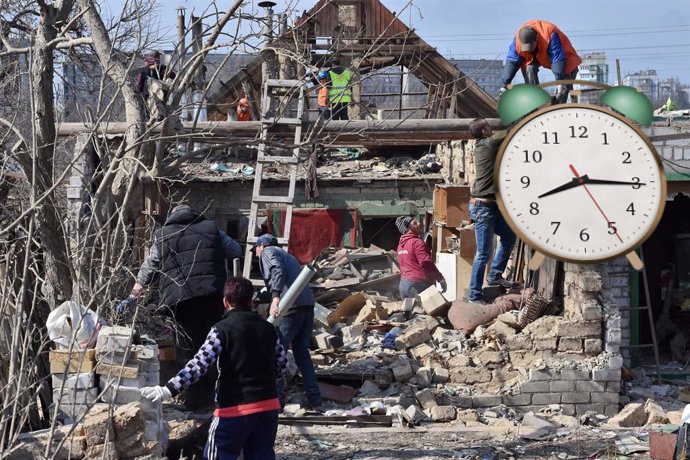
8:15:25
